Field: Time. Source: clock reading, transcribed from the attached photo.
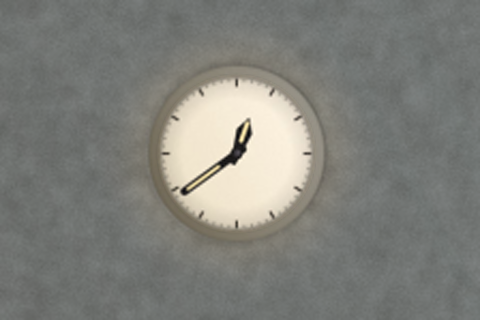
12:39
